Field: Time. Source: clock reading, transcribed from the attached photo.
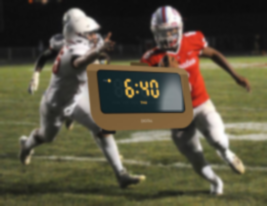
6:40
